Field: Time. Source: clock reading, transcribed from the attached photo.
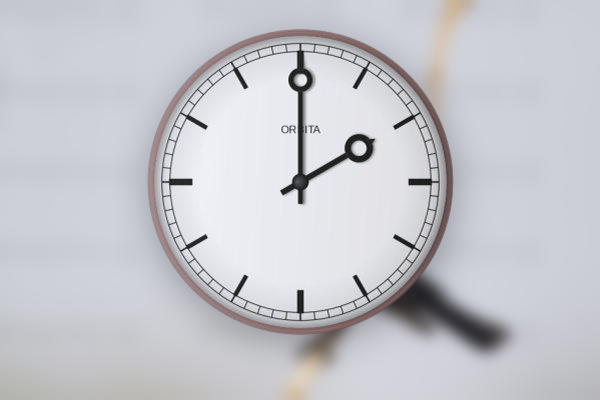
2:00
